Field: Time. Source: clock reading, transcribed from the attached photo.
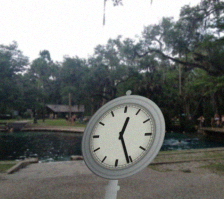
12:26
